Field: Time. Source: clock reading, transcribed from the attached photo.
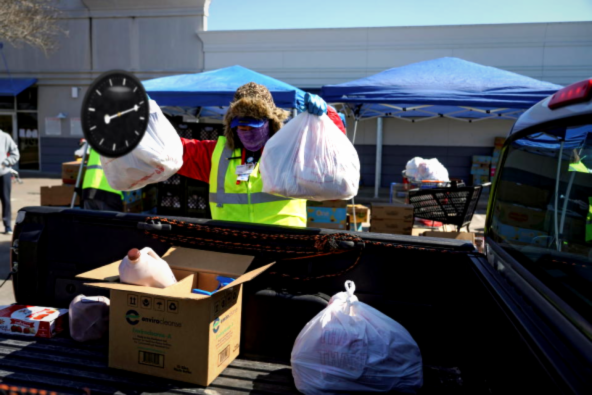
8:11
